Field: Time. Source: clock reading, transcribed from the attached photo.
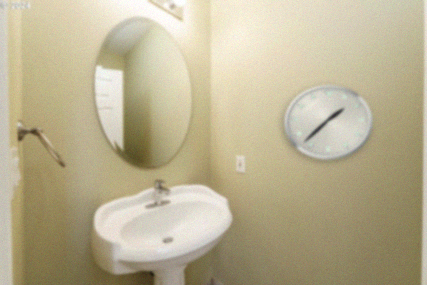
1:37
